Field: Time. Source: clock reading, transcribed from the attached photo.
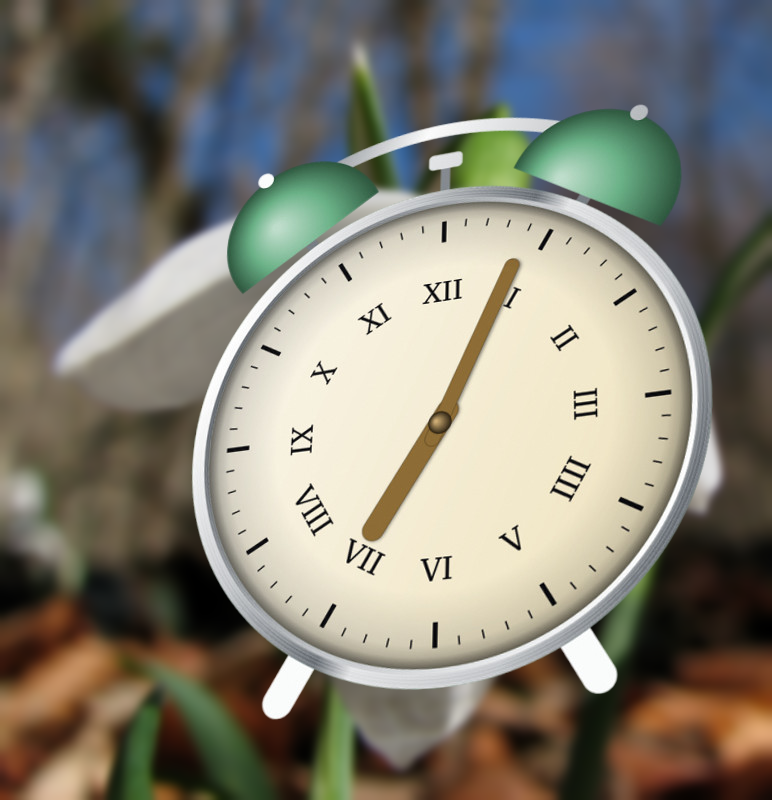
7:04
